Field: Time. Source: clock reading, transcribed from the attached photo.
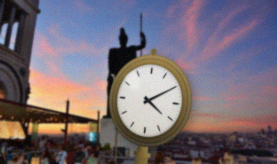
4:10
